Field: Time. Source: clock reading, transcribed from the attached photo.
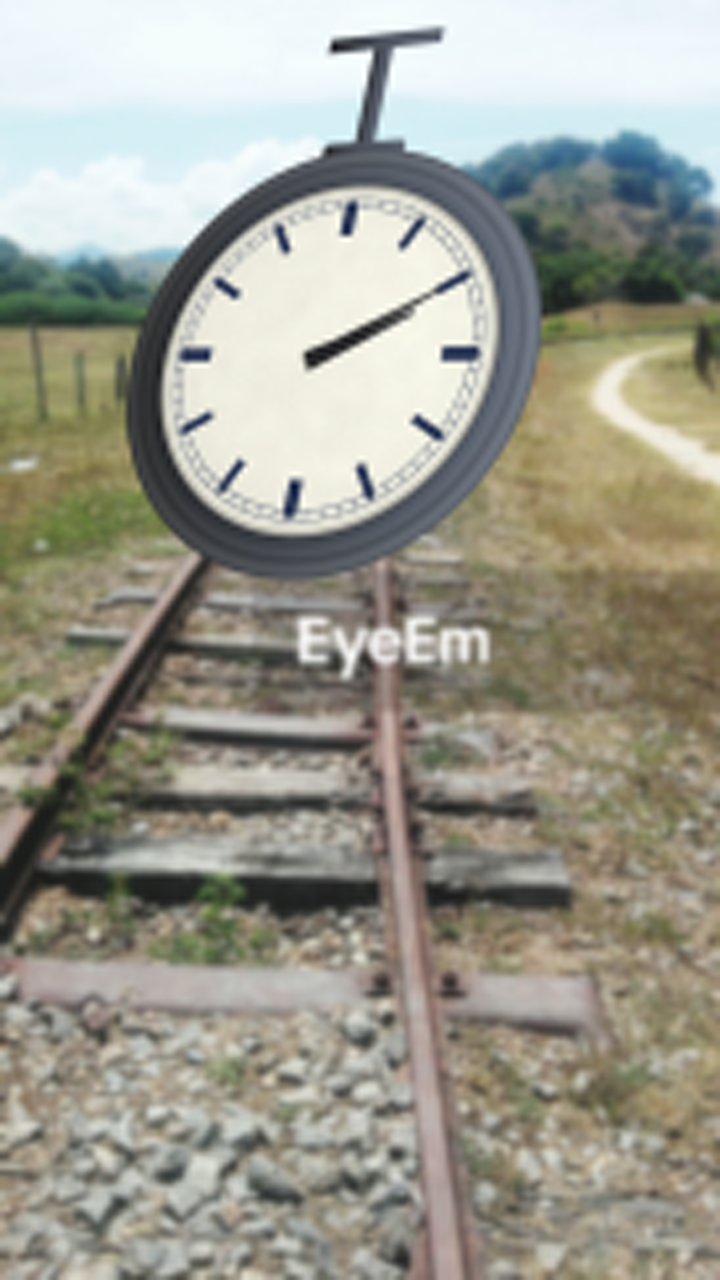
2:10
